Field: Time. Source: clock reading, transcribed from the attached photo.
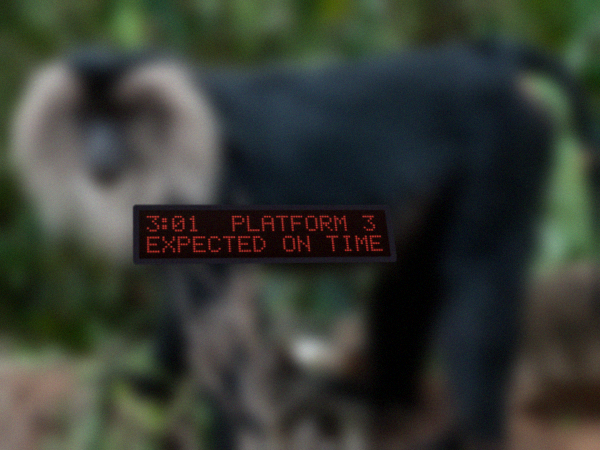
3:01
